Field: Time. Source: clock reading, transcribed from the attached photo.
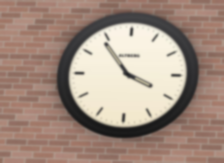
3:54
